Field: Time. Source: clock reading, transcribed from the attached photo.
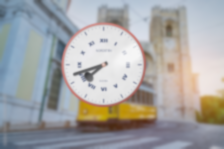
7:42
